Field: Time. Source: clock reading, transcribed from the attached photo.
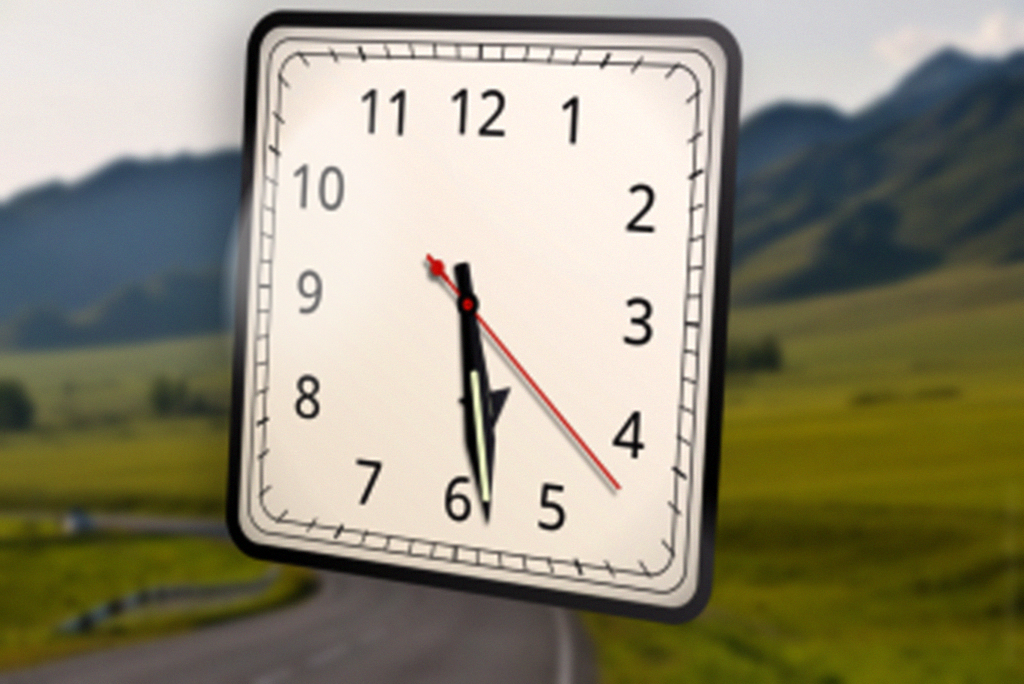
5:28:22
